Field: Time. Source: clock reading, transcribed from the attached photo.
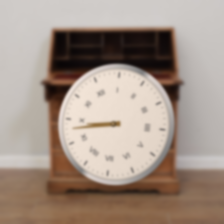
9:48
